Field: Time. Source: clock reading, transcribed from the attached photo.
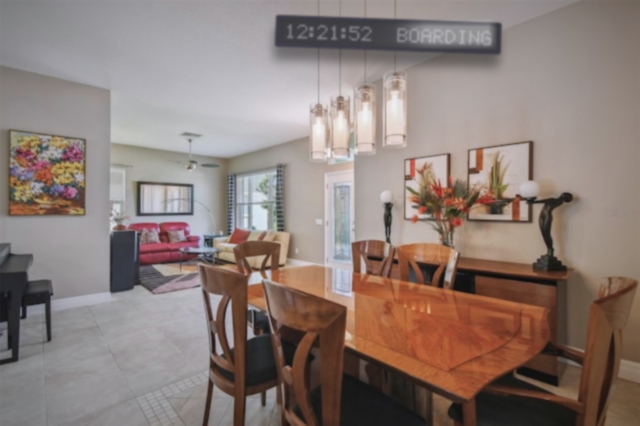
12:21:52
